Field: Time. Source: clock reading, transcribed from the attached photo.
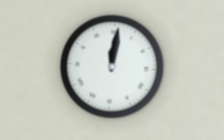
12:01
